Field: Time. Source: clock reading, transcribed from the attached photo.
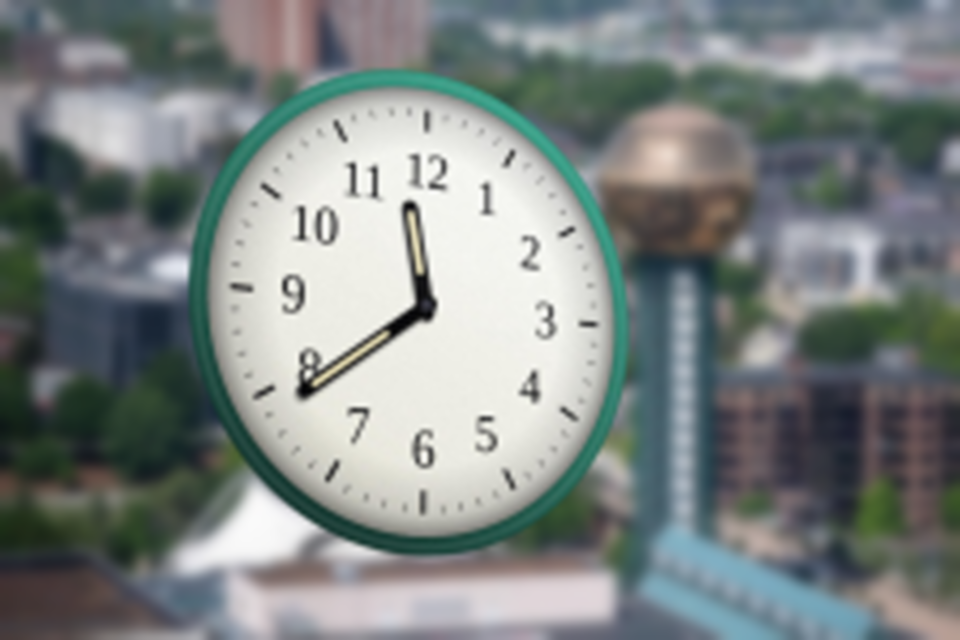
11:39
